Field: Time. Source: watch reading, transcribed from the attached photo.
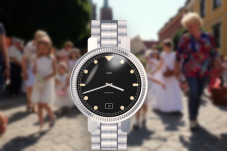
3:42
